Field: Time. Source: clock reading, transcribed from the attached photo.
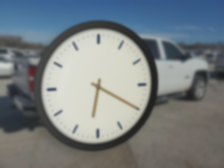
6:20
